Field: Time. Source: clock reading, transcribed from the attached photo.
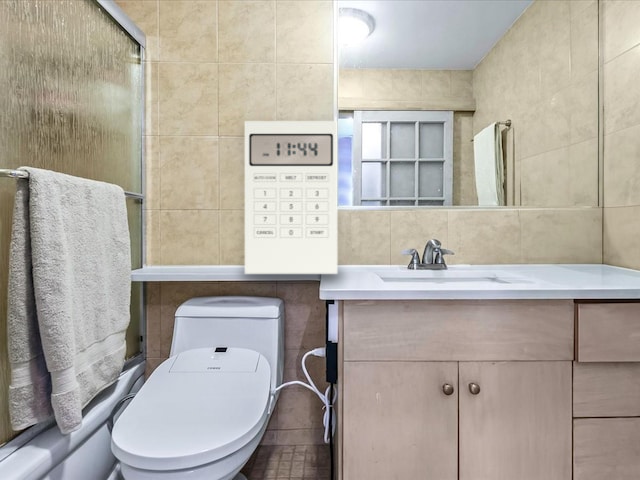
11:44
